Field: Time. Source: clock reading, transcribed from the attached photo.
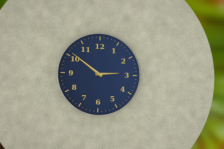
2:51
